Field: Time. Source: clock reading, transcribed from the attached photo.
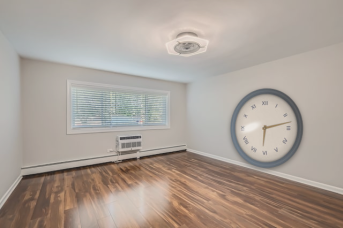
6:13
